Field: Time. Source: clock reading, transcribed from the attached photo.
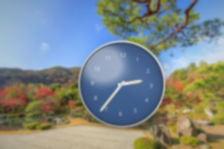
2:36
